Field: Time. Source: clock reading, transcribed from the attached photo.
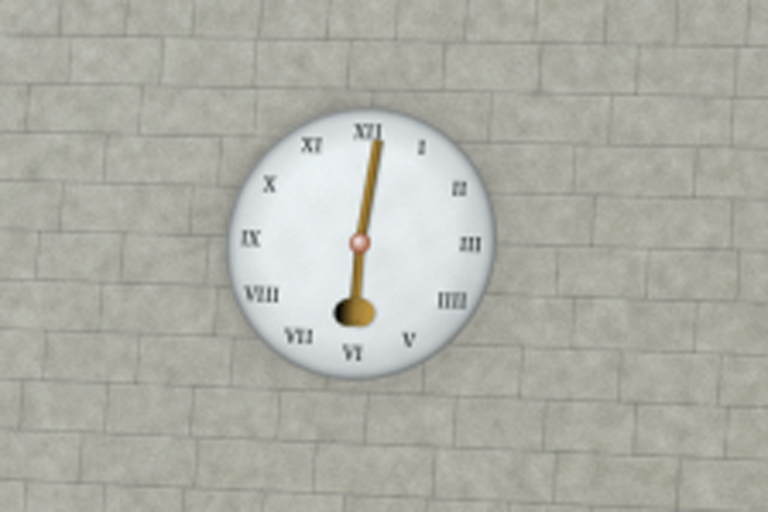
6:01
